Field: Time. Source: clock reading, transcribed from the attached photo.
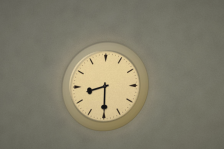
8:30
